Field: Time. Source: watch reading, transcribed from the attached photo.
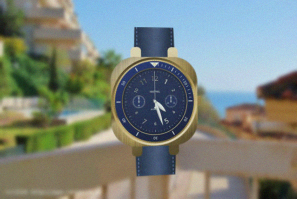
4:27
